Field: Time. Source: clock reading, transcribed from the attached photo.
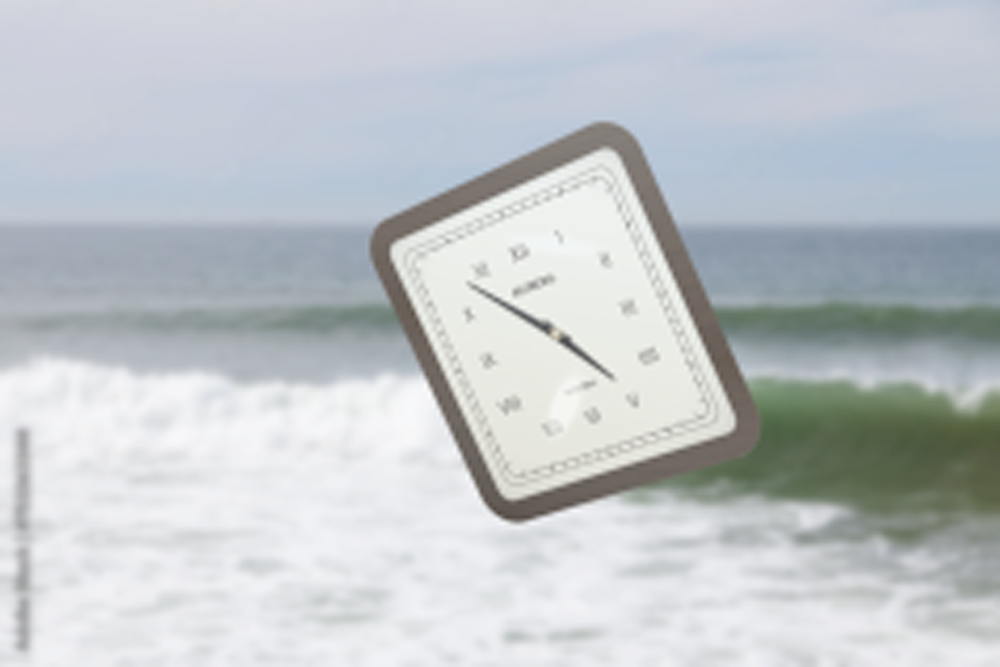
4:53
